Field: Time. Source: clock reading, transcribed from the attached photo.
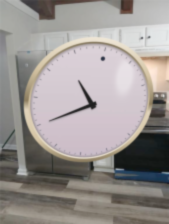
10:40
